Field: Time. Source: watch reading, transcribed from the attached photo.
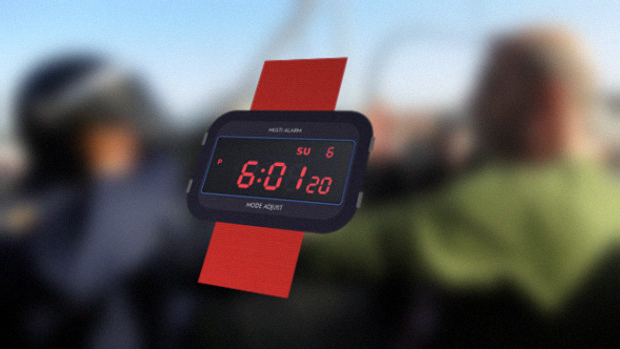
6:01:20
